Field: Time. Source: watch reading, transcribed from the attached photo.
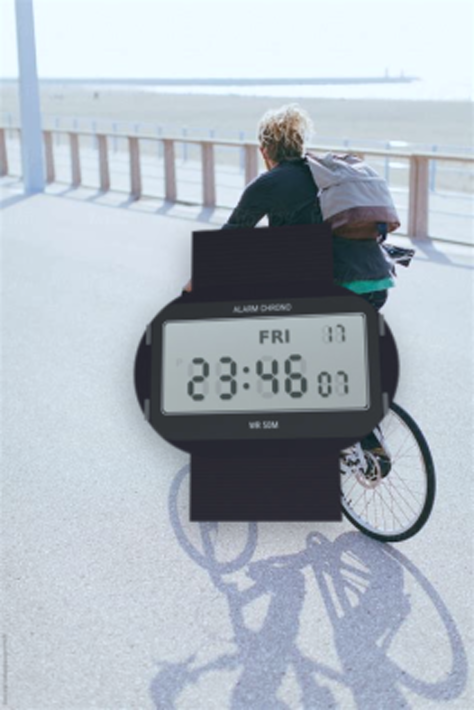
23:46:07
